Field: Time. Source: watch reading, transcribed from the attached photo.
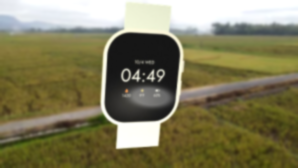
4:49
